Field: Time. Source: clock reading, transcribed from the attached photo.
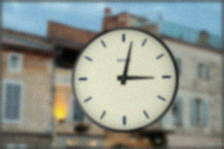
3:02
